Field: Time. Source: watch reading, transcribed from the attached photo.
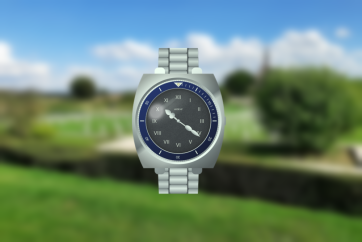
10:21
